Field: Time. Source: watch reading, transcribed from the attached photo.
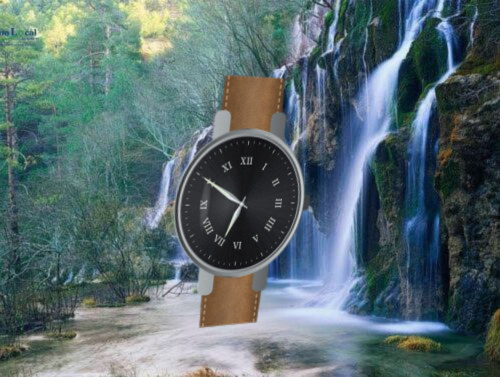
6:50
